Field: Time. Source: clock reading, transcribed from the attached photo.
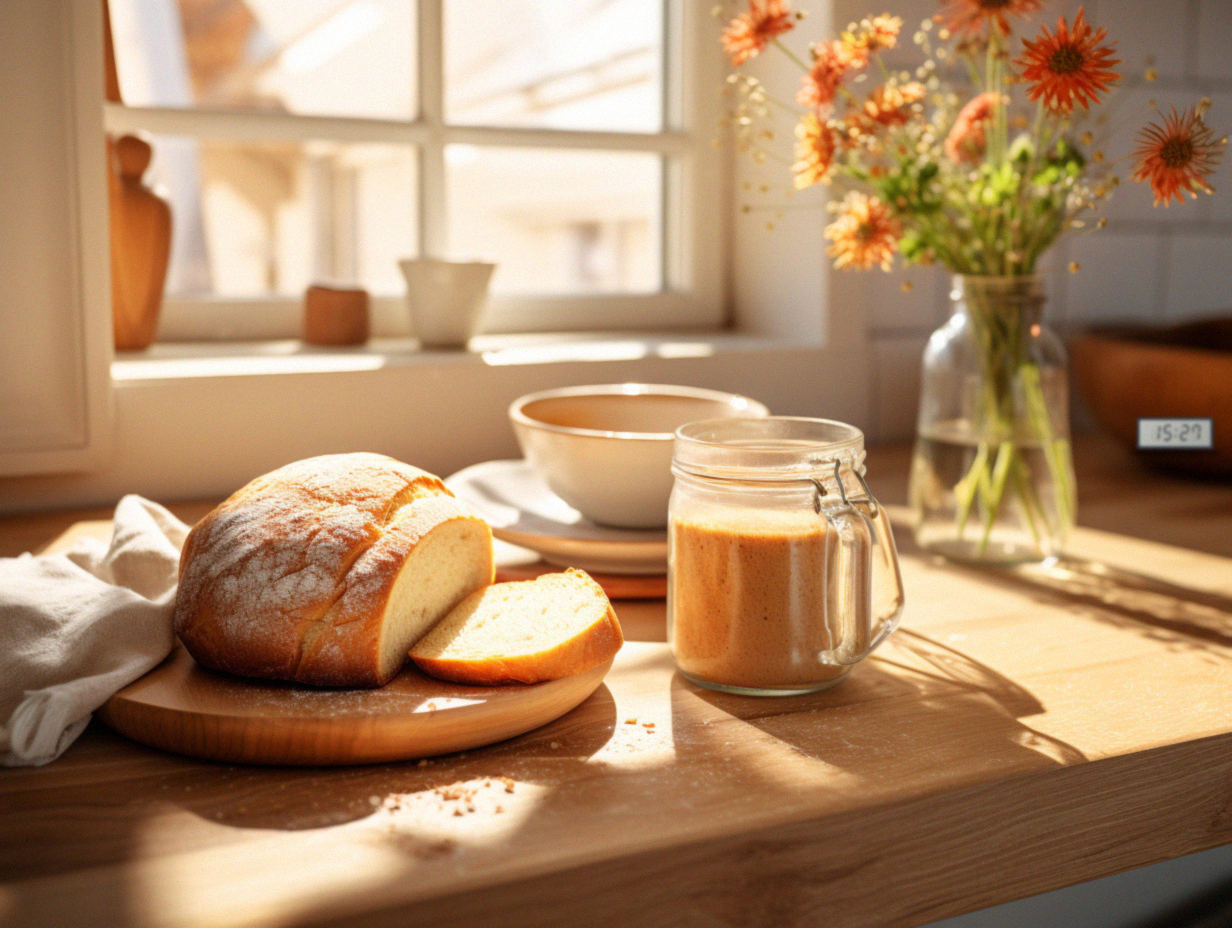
15:27
